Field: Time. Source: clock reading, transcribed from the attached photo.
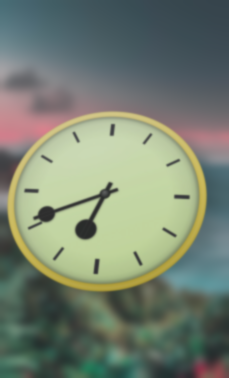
6:41
